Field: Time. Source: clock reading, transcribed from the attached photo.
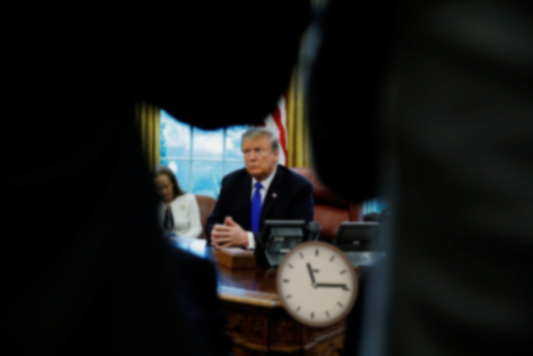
11:14
